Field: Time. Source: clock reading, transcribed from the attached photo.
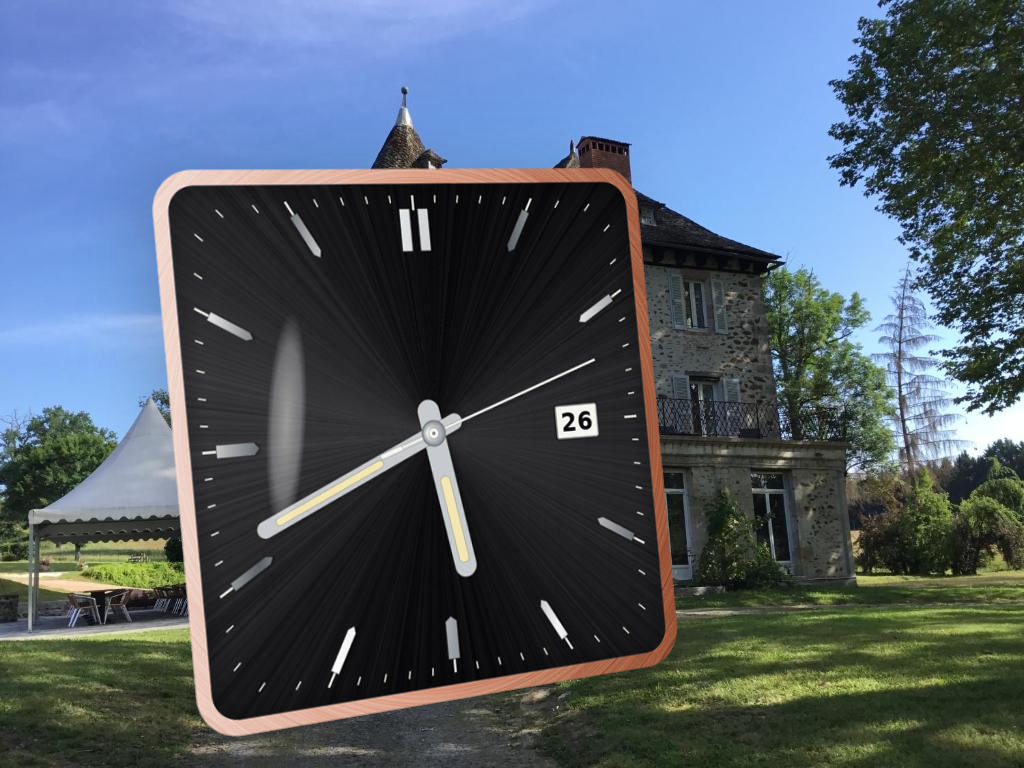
5:41:12
